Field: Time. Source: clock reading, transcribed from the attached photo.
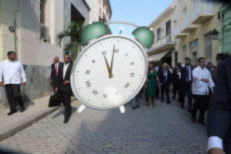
10:59
